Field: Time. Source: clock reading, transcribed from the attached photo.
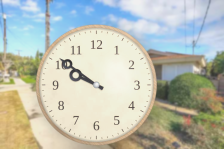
9:51
